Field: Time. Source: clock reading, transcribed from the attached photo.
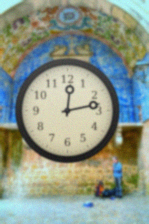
12:13
